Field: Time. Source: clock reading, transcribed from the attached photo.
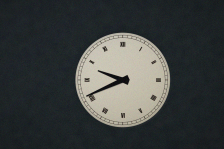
9:41
